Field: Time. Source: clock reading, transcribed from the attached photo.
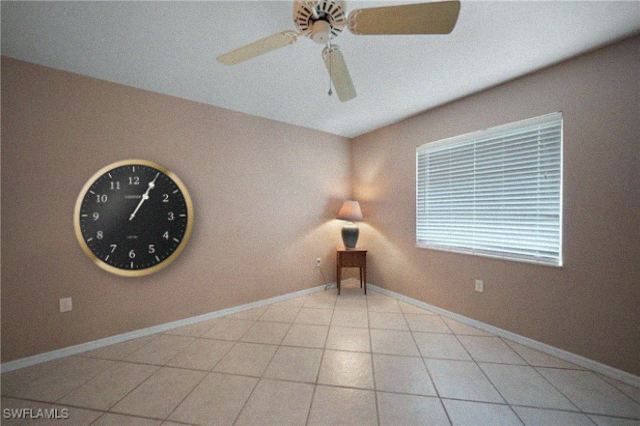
1:05
